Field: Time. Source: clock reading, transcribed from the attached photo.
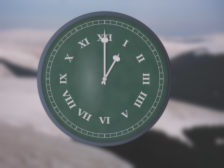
1:00
